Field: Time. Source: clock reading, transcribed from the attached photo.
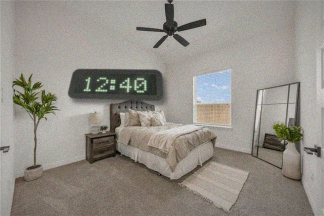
12:40
